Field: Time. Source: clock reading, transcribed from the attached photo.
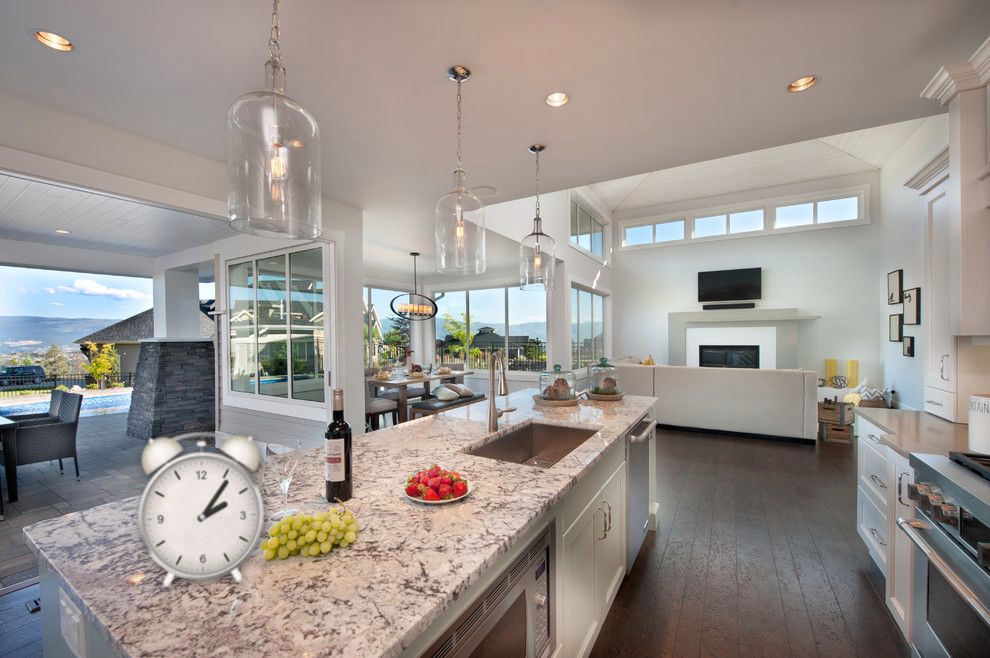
2:06
